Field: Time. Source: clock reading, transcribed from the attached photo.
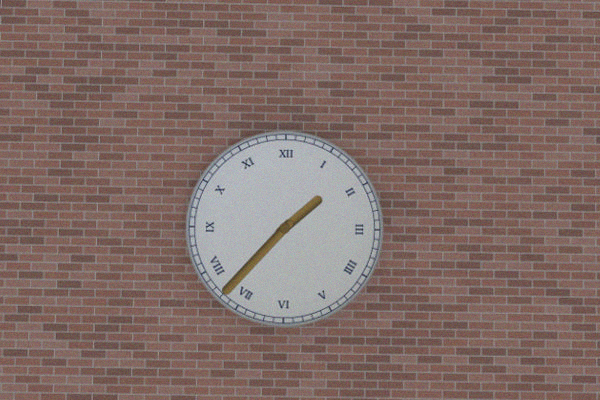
1:37
